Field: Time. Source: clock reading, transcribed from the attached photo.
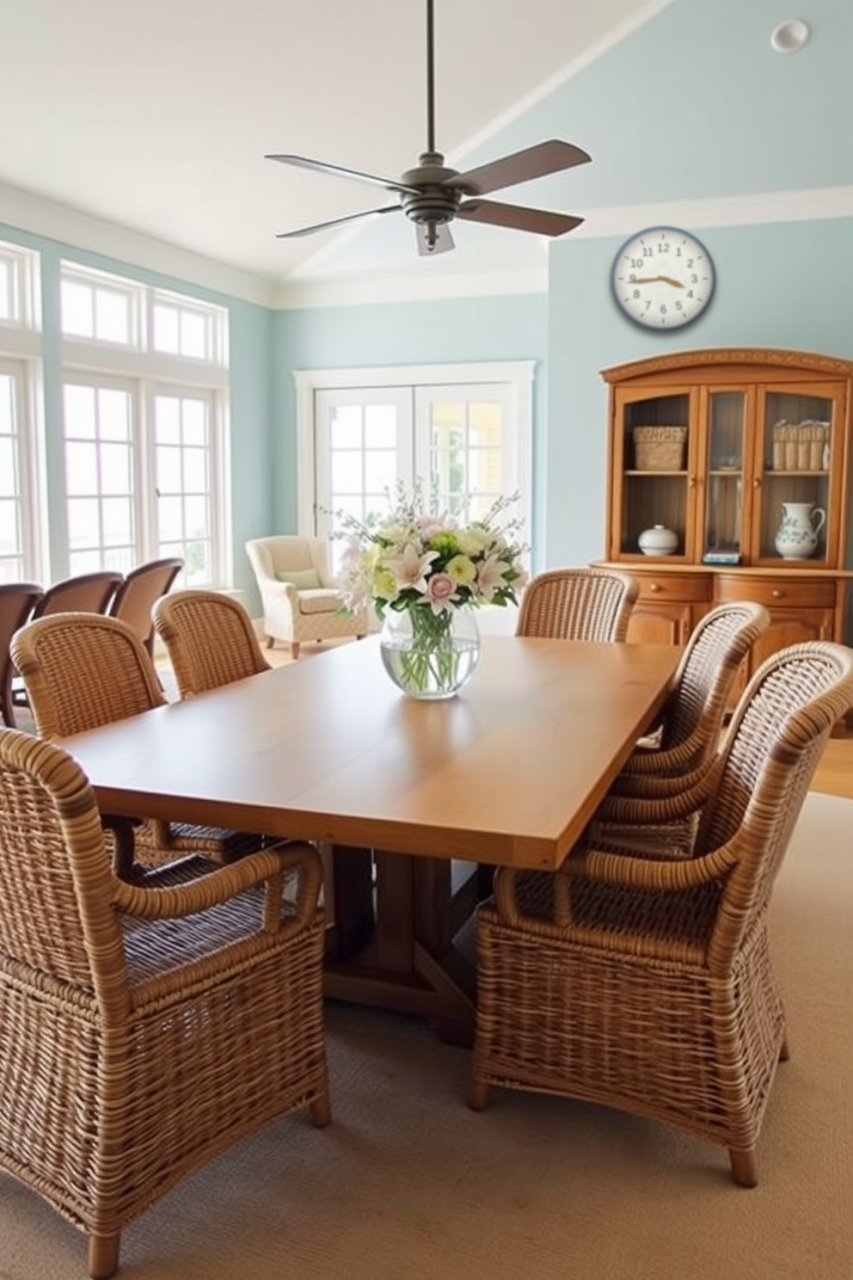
3:44
